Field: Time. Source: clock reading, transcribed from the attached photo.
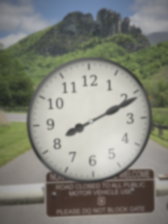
8:11
